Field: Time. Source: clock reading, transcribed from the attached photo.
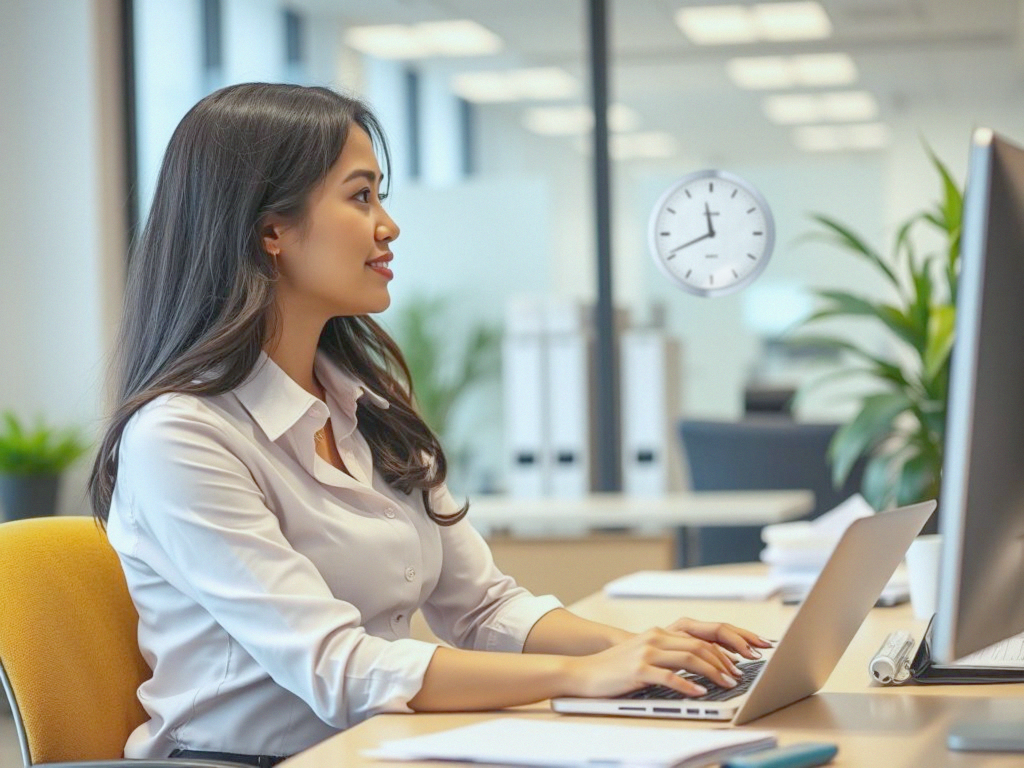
11:41
